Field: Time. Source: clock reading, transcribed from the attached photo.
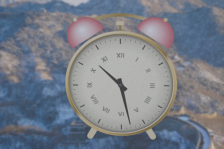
10:28
